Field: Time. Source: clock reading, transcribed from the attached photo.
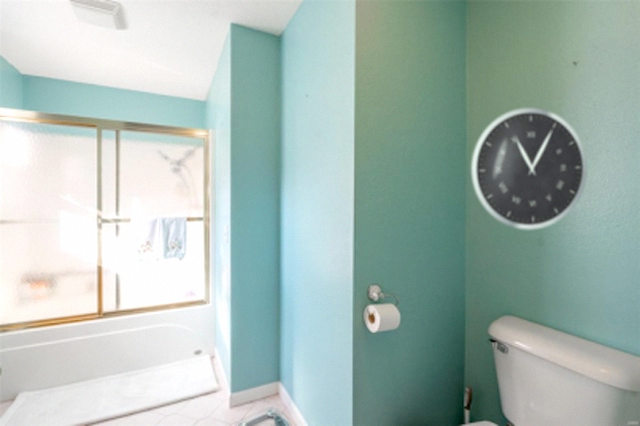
11:05
